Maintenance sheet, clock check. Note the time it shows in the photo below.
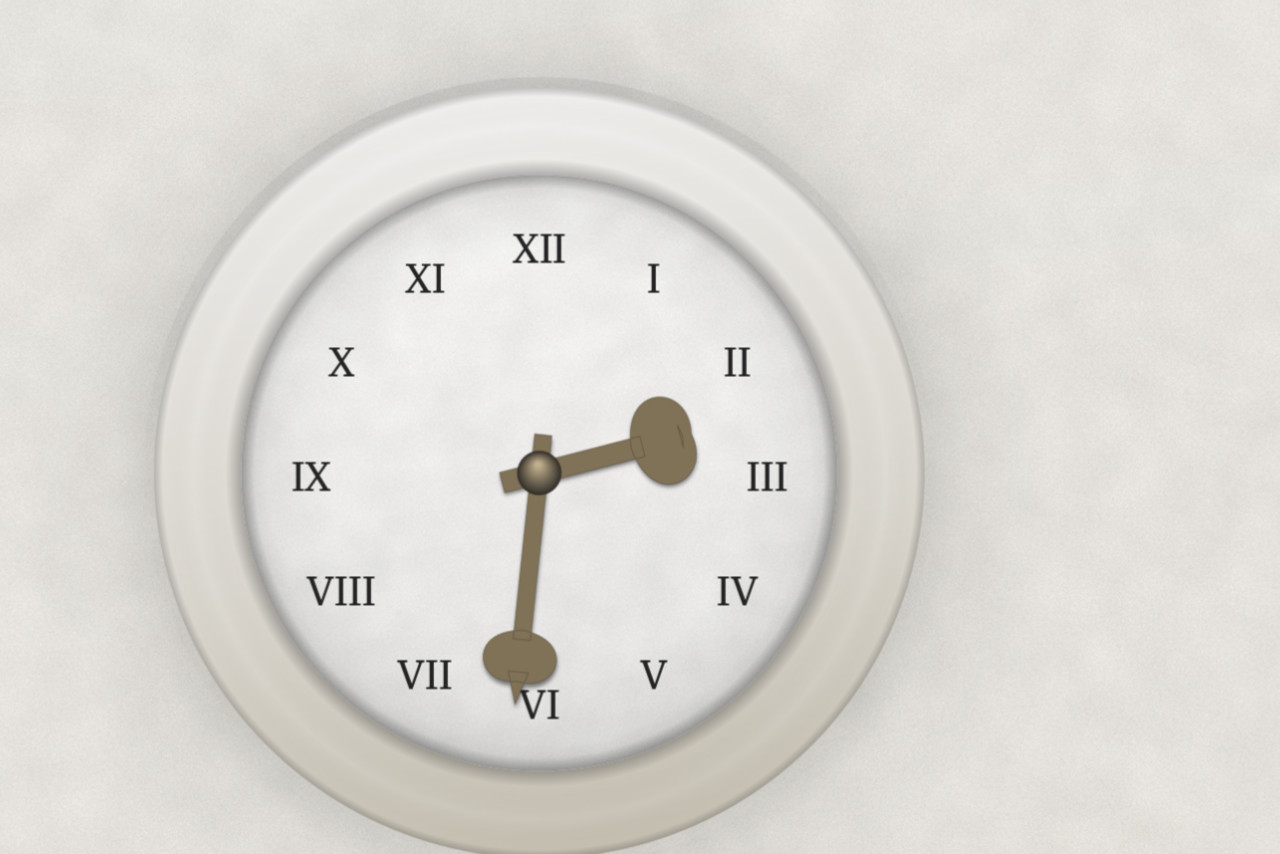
2:31
